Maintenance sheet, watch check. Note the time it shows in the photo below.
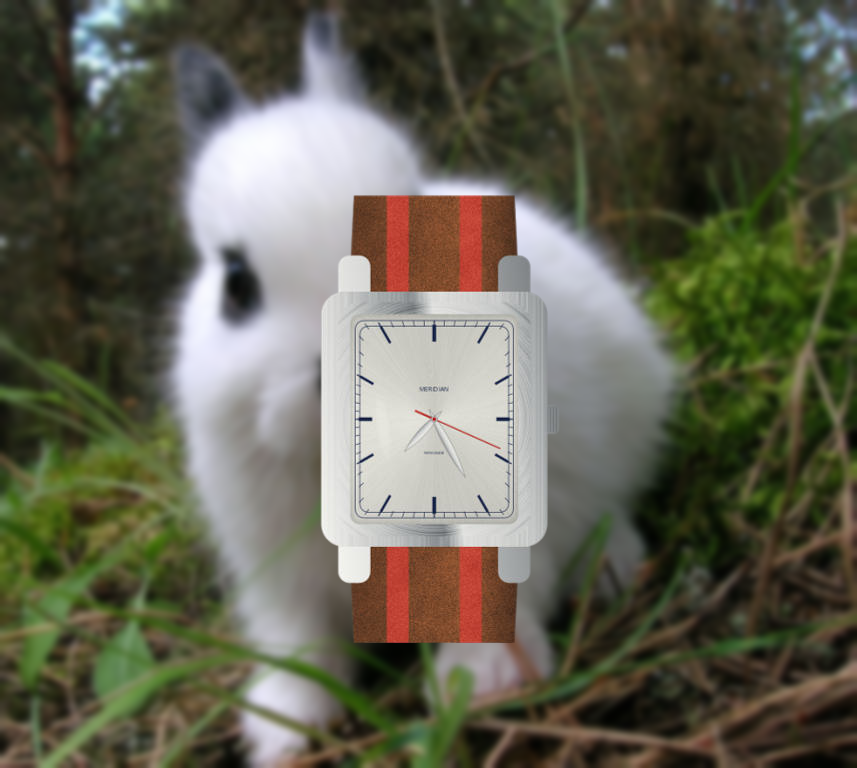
7:25:19
